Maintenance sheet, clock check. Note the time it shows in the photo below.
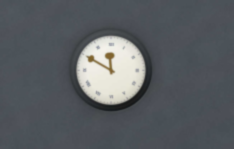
11:50
